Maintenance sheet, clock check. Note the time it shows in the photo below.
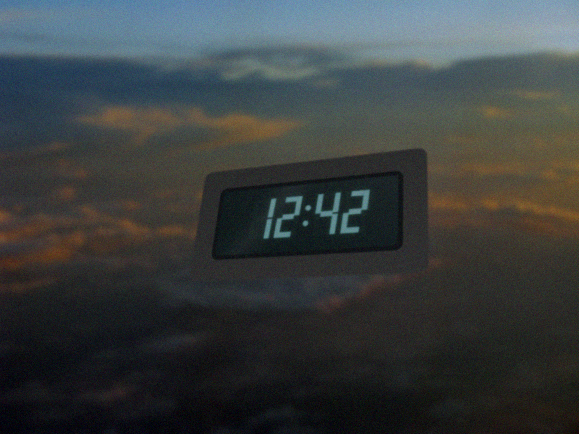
12:42
